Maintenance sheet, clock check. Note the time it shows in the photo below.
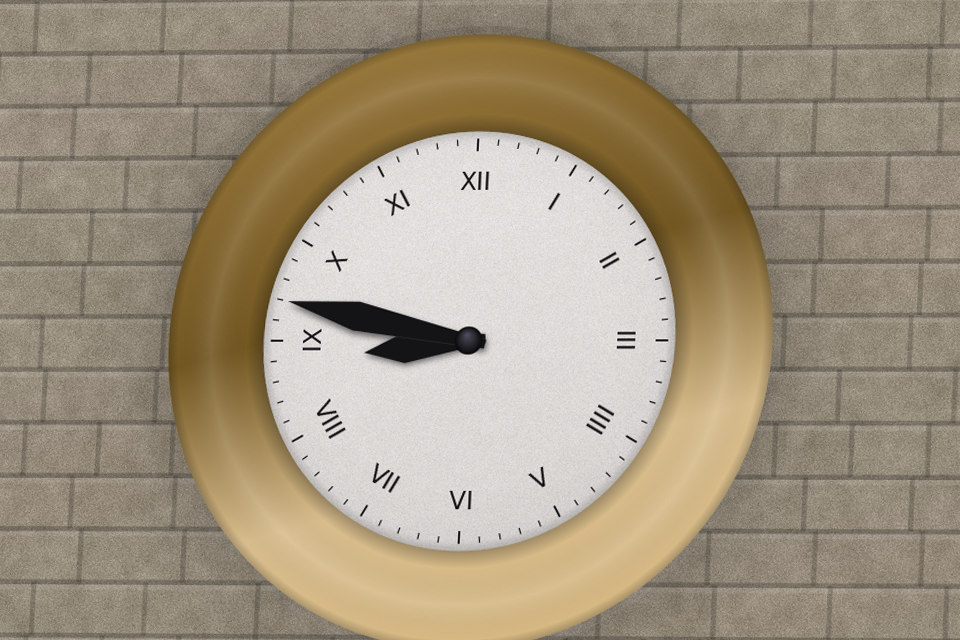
8:47
